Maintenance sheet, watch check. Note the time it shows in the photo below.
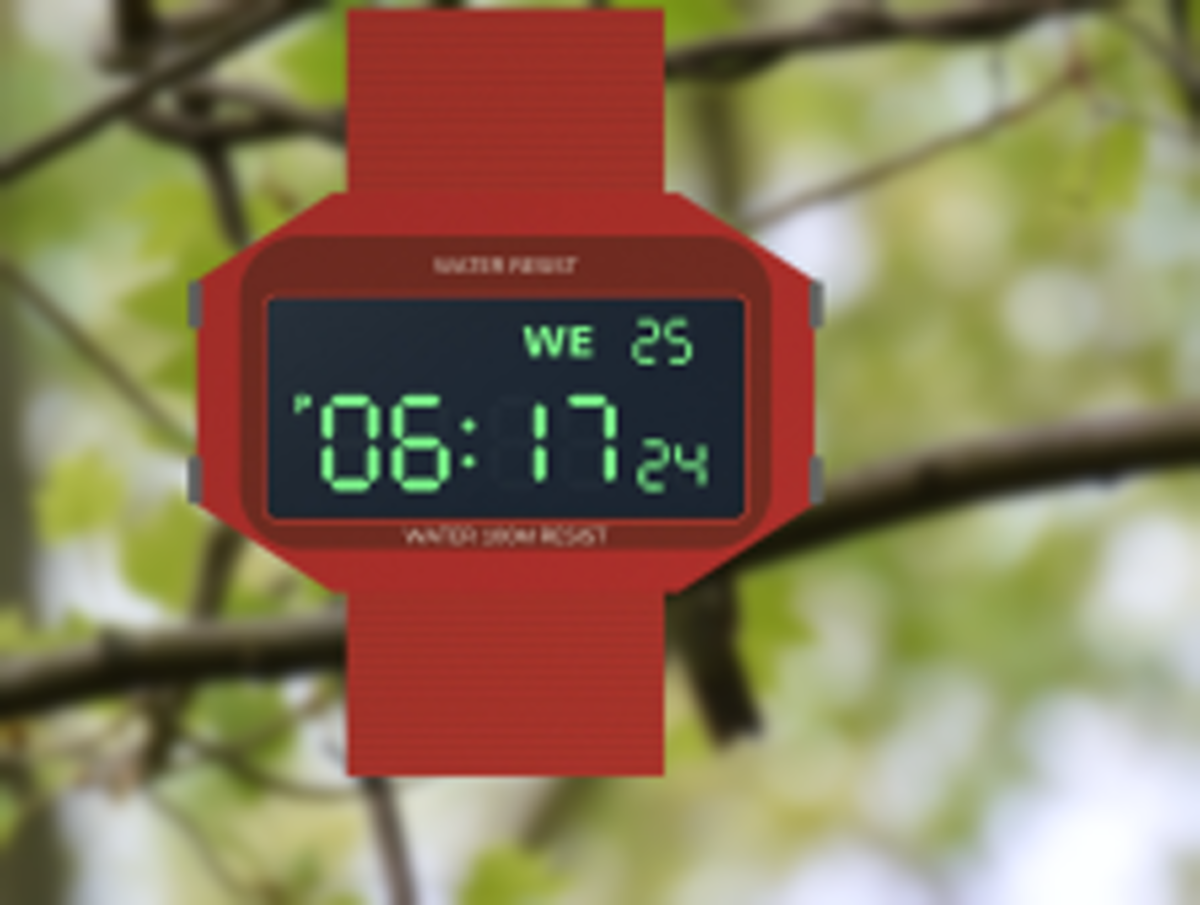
6:17:24
